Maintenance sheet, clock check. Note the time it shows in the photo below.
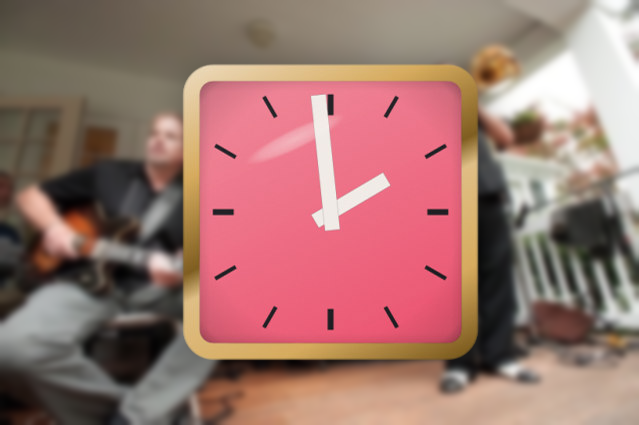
1:59
